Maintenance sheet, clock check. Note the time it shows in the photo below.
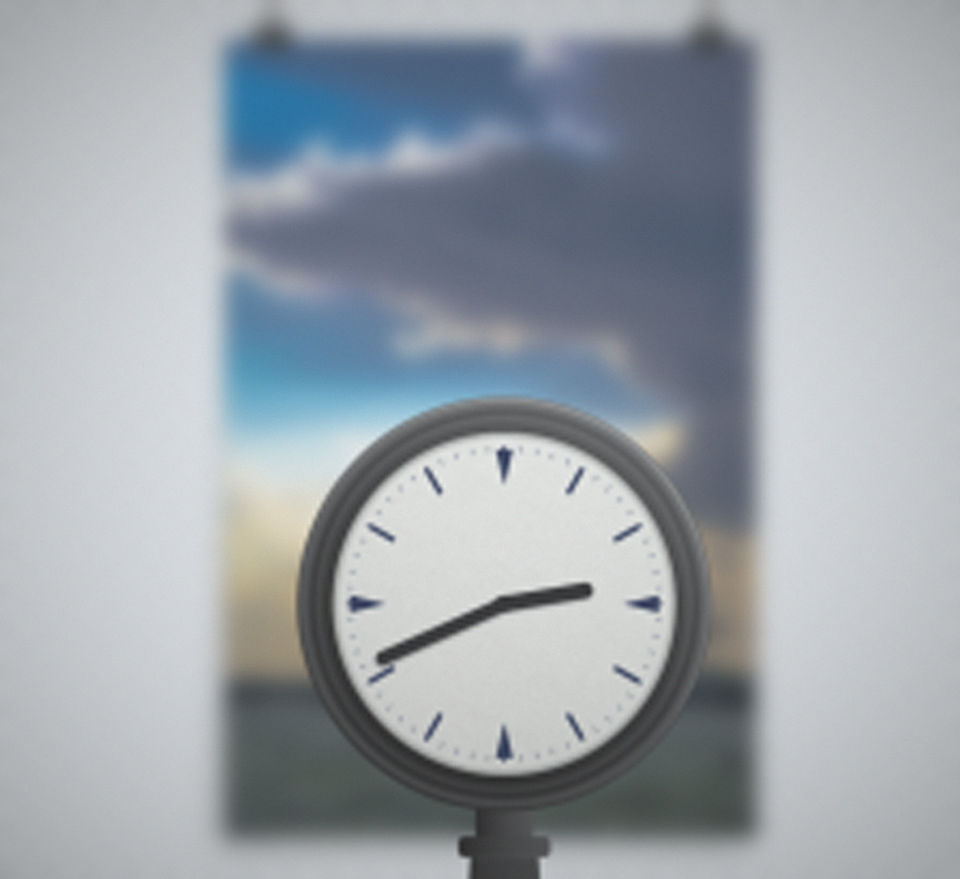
2:41
